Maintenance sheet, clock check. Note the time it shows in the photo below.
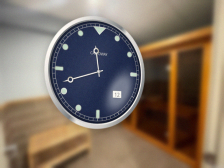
11:42
